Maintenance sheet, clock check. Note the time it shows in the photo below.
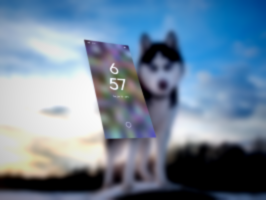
6:57
